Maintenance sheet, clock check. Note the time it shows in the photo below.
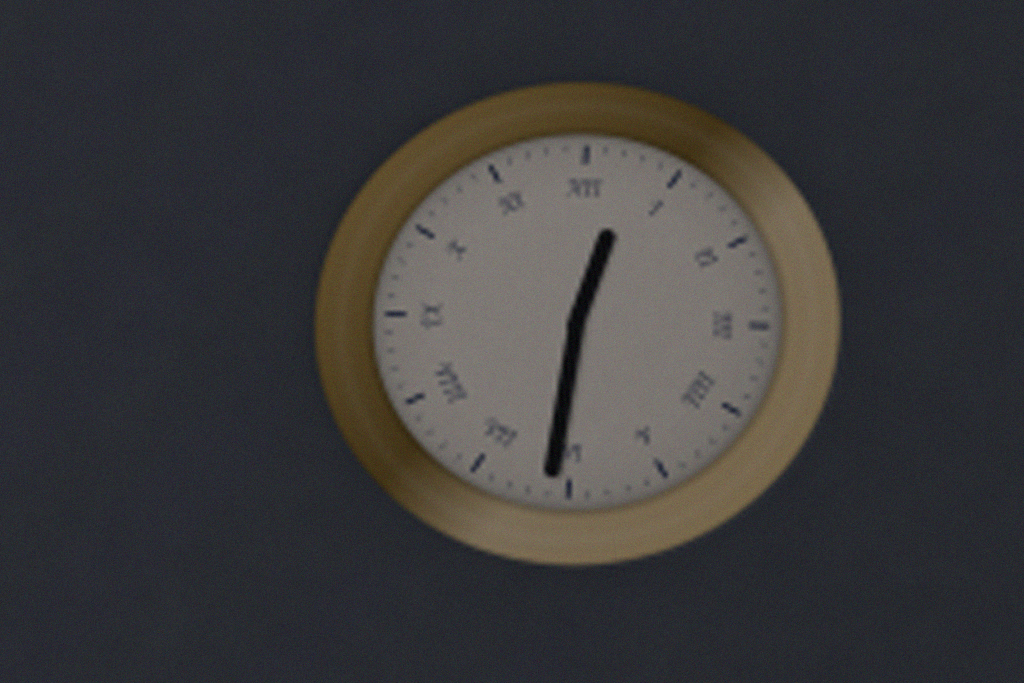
12:31
